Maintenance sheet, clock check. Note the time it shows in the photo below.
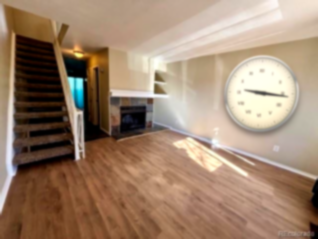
9:16
